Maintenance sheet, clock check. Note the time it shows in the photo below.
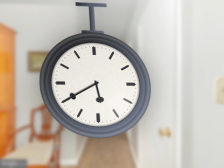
5:40
